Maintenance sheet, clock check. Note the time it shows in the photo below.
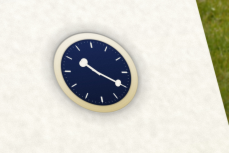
10:20
